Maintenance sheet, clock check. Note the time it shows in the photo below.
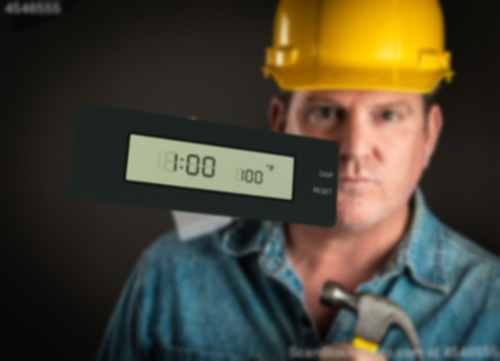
1:00
